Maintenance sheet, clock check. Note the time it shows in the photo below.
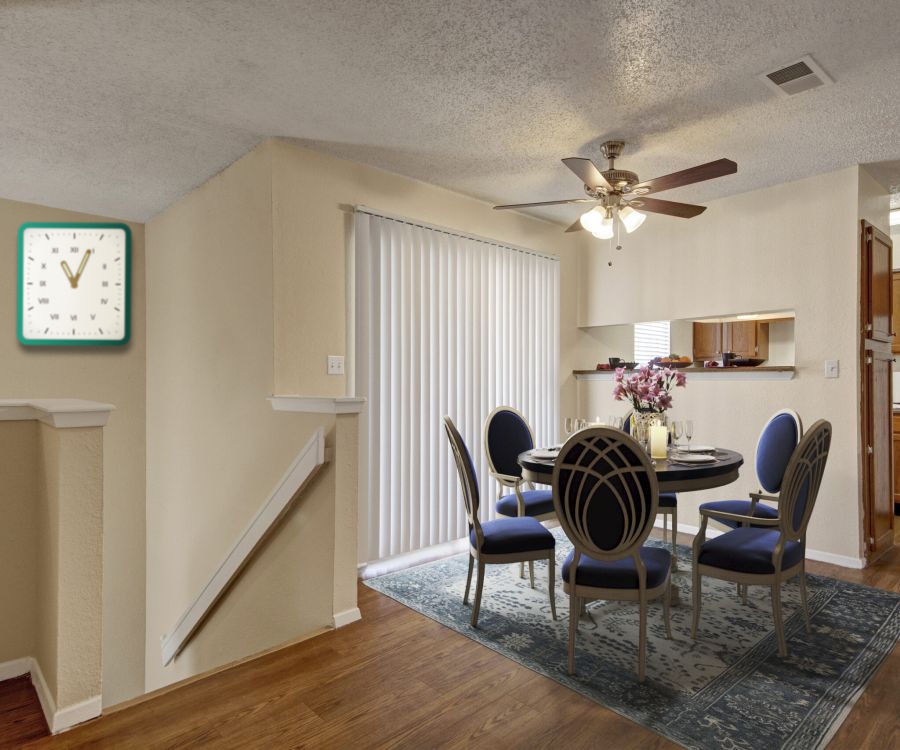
11:04
